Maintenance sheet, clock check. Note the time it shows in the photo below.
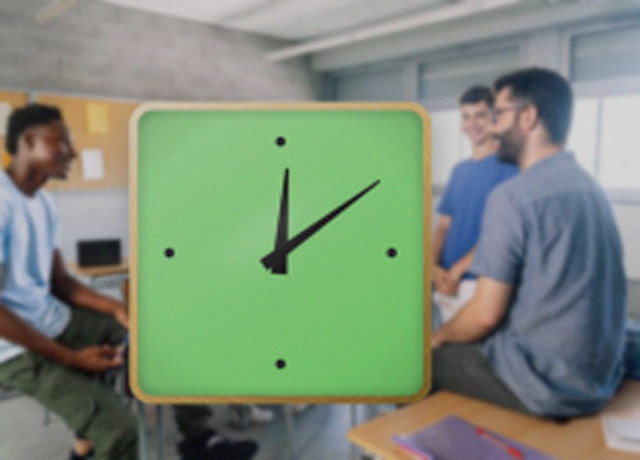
12:09
